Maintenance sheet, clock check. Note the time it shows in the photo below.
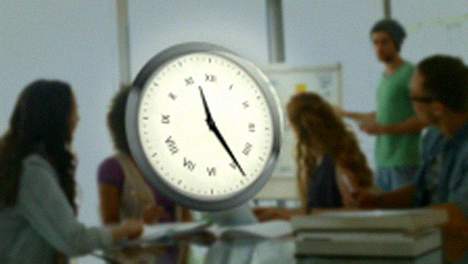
11:24
